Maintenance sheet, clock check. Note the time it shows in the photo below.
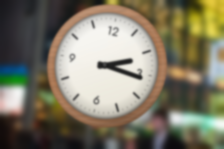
2:16
